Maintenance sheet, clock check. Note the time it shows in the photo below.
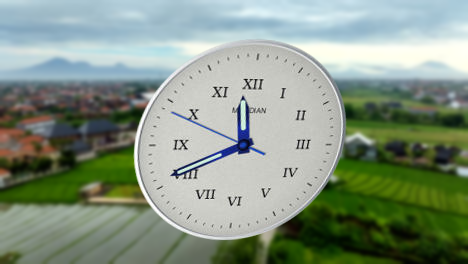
11:40:49
